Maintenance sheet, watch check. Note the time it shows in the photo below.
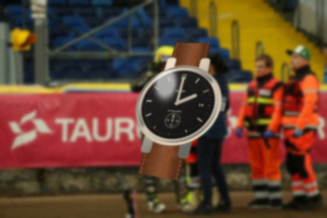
2:00
